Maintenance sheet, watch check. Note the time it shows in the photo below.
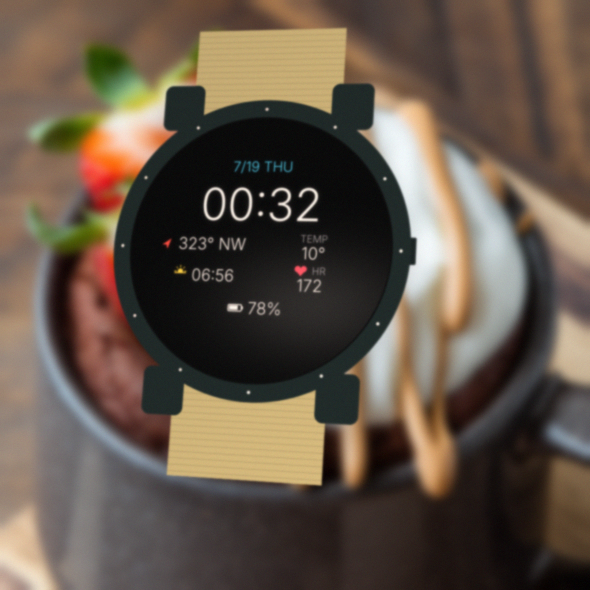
0:32
